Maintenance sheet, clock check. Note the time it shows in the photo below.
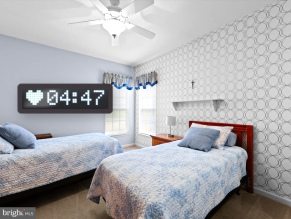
4:47
